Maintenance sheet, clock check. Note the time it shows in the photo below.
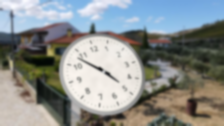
4:53
